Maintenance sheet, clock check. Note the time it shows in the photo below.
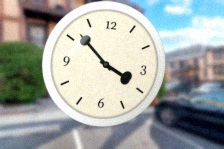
3:52
